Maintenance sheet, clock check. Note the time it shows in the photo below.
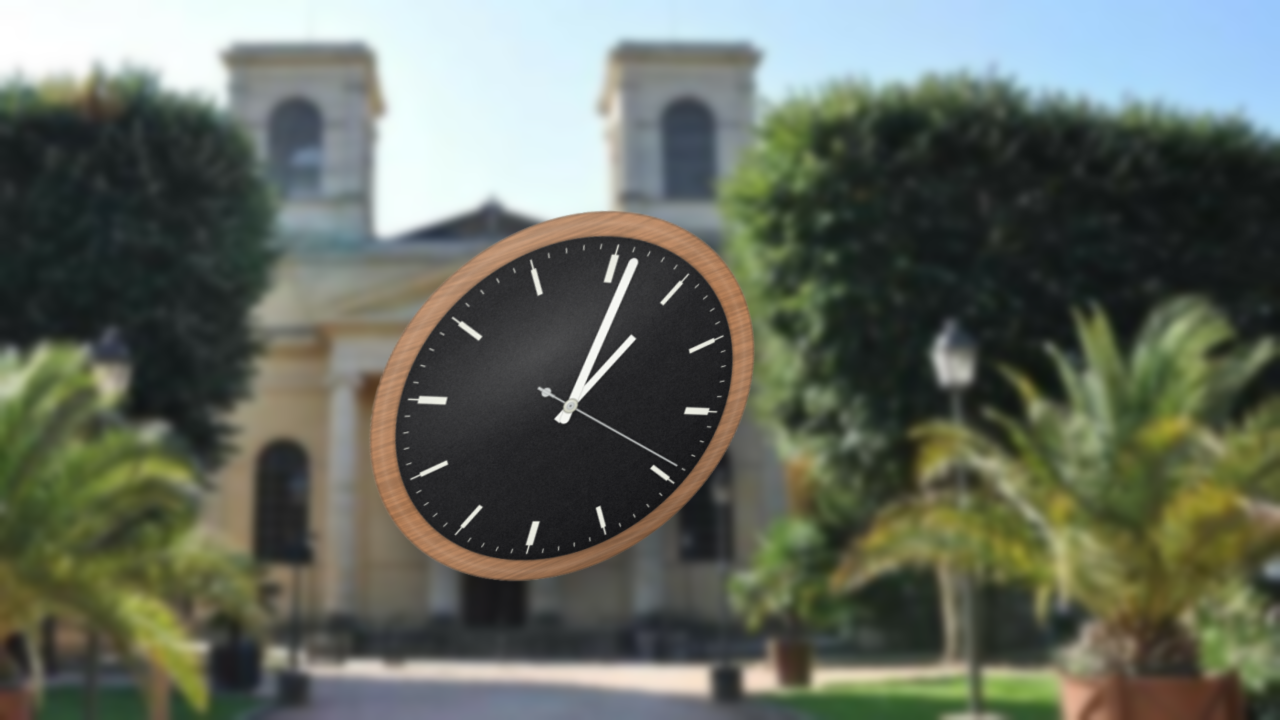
1:01:19
